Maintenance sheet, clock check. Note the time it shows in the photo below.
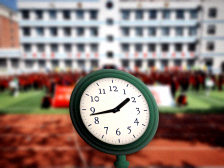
1:43
